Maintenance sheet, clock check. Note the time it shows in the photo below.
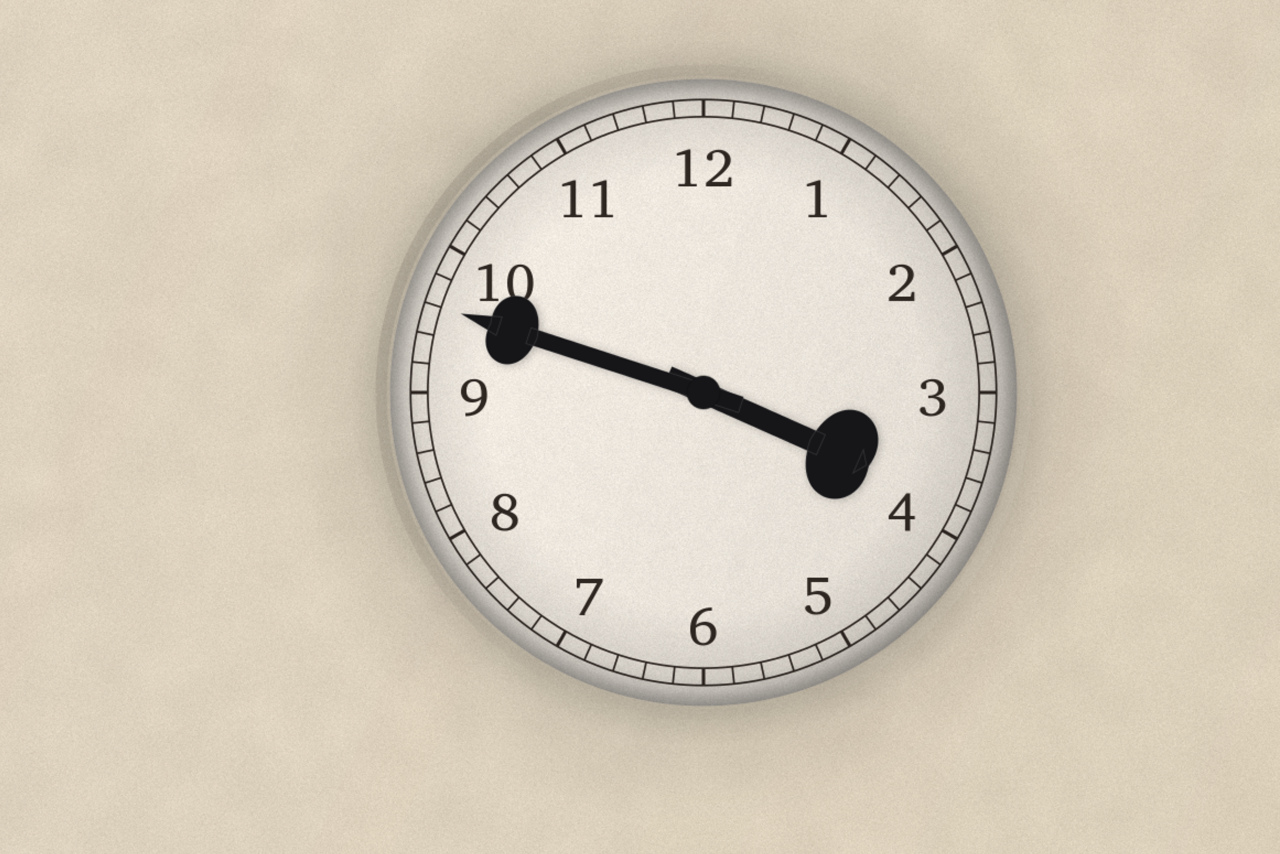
3:48
